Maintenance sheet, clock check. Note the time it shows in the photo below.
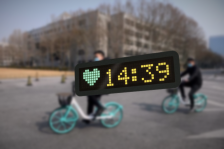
14:39
